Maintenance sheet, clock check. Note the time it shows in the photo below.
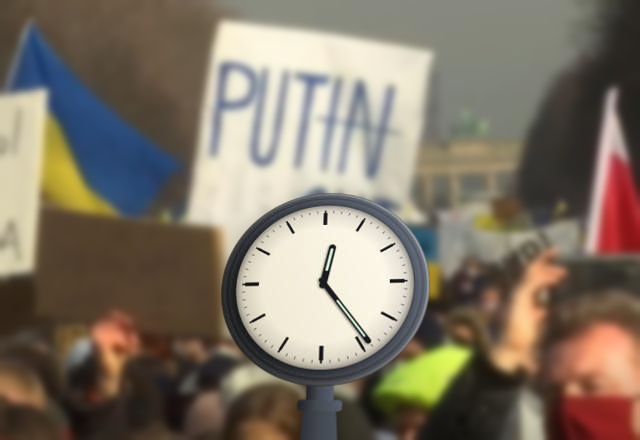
12:24
